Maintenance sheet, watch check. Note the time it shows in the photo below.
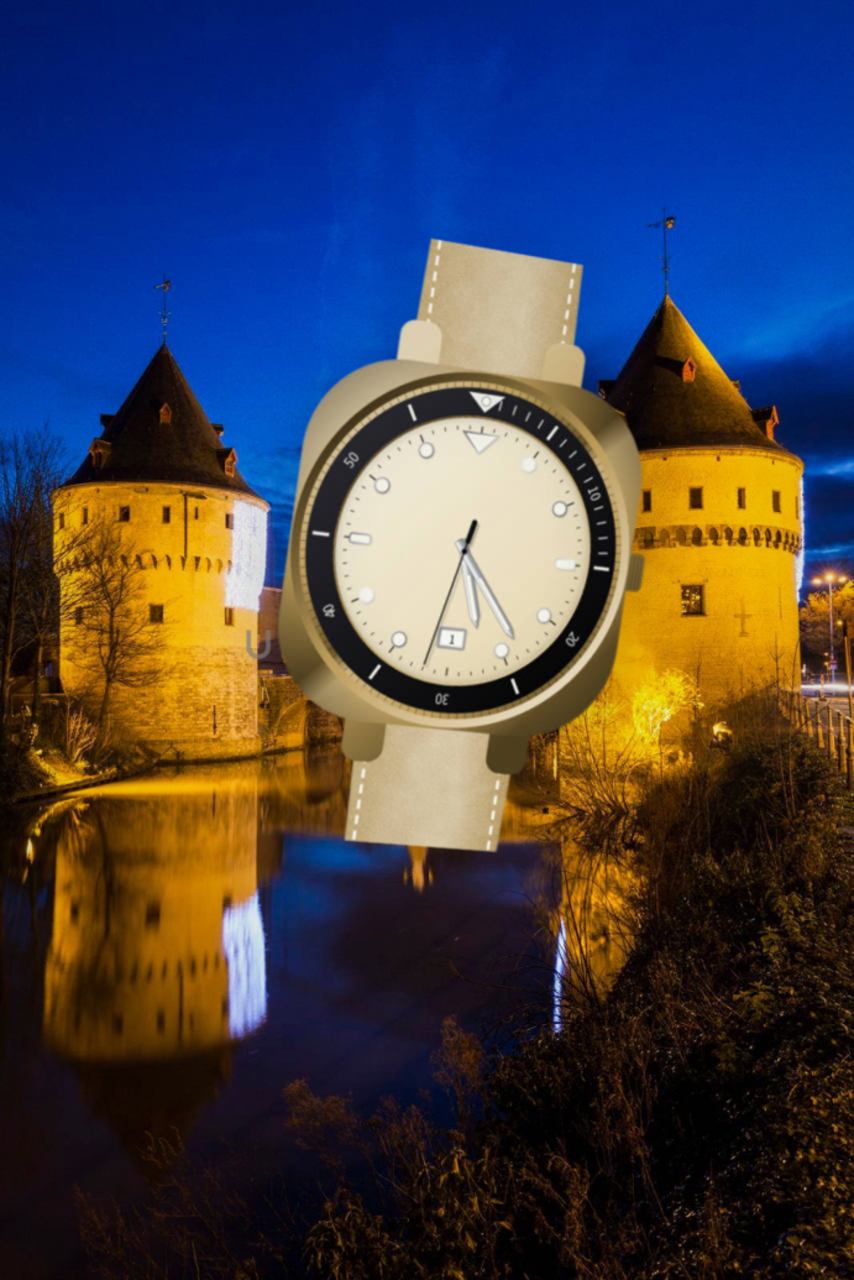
5:23:32
